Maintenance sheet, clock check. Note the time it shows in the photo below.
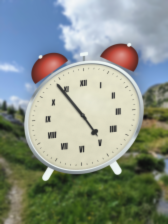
4:54
